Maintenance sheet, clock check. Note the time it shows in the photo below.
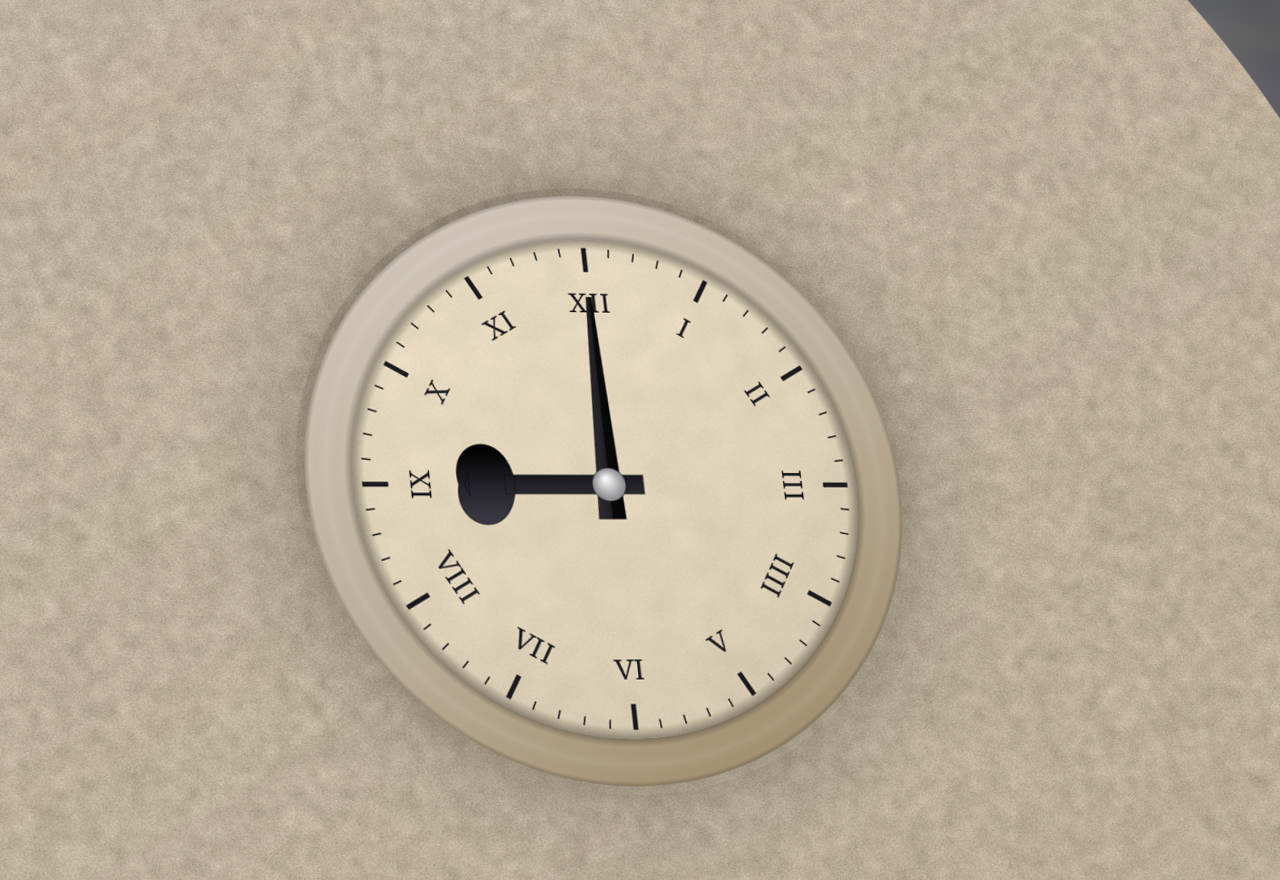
9:00
